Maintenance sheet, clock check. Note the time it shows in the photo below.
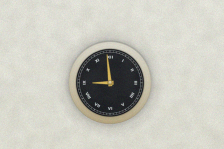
8:59
